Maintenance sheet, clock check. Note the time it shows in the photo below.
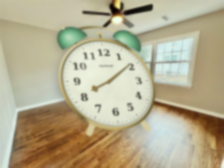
8:09
